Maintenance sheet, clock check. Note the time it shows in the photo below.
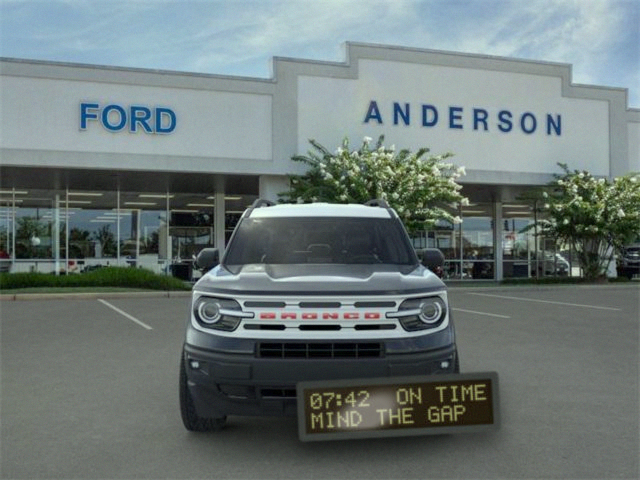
7:42
